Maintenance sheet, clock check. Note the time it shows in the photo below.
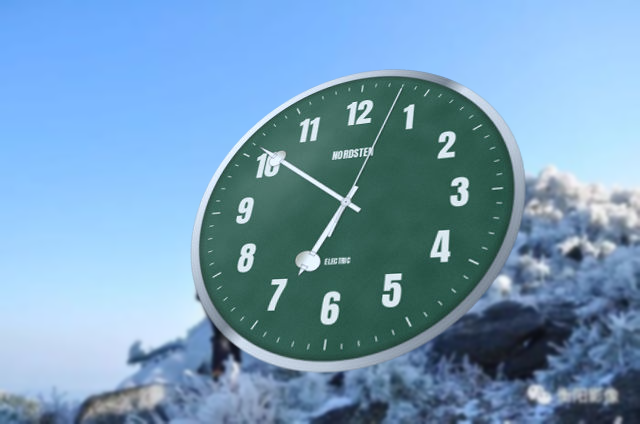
6:51:03
